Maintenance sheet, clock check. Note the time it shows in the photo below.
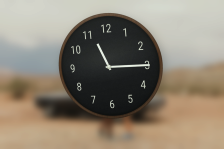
11:15
